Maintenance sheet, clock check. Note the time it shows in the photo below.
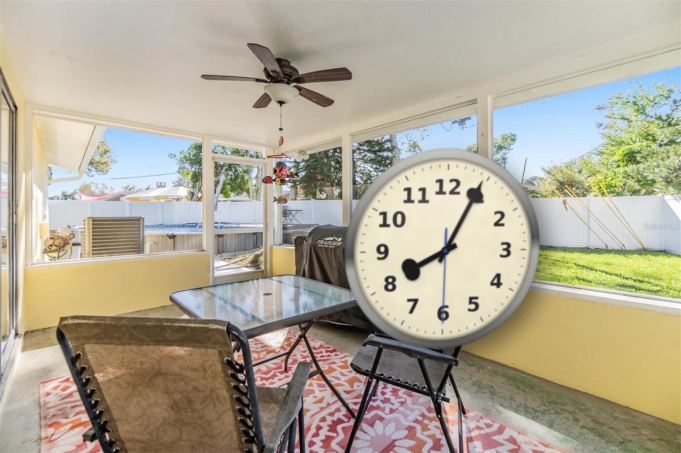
8:04:30
